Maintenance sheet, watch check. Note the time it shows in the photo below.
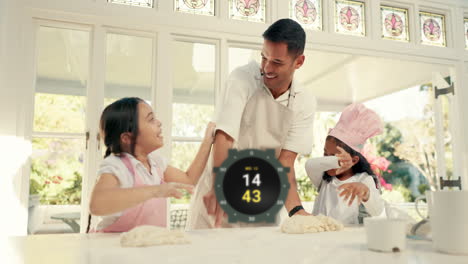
14:43
